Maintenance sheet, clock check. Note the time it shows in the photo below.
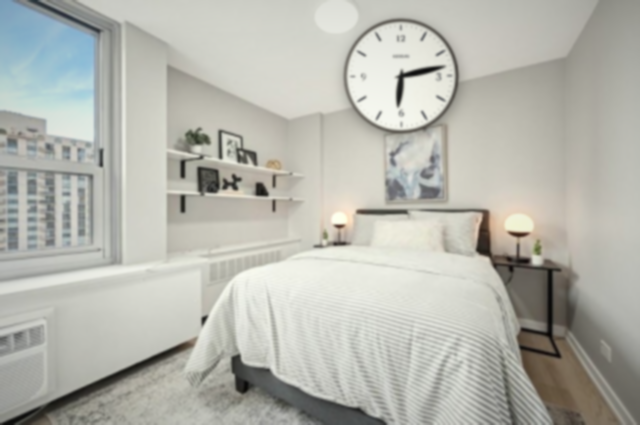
6:13
